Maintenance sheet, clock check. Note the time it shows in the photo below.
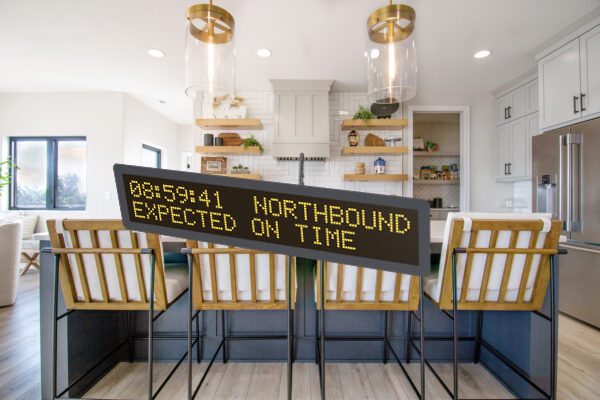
8:59:41
